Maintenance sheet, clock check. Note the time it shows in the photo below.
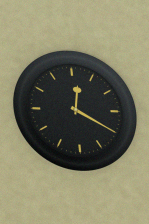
12:20
